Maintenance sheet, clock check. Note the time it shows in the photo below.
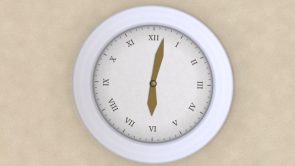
6:02
